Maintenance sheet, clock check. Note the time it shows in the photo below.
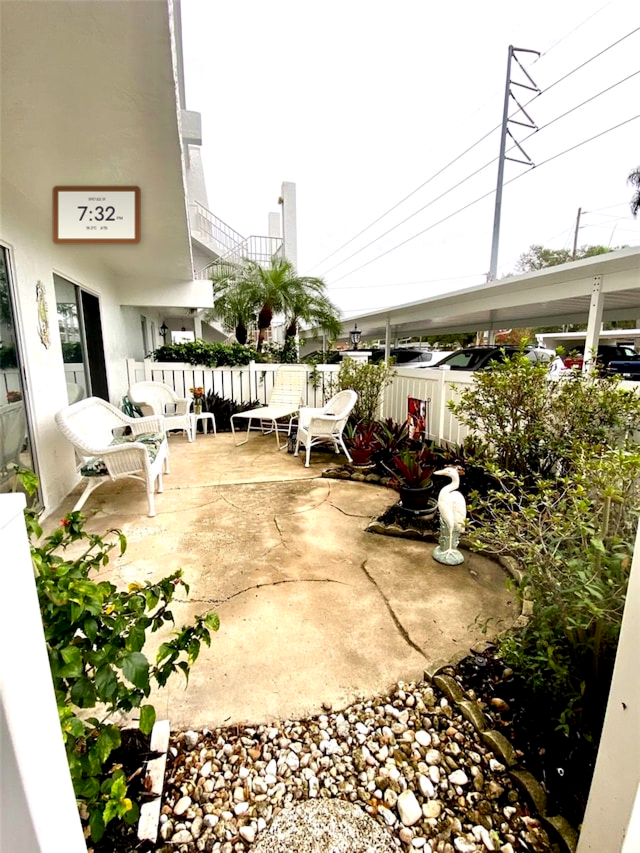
7:32
